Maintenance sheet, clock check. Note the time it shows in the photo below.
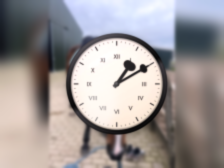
1:10
